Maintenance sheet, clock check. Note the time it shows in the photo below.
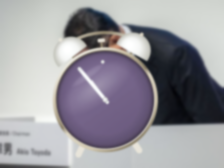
10:54
